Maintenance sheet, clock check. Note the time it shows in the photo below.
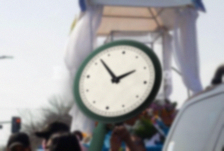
1:52
